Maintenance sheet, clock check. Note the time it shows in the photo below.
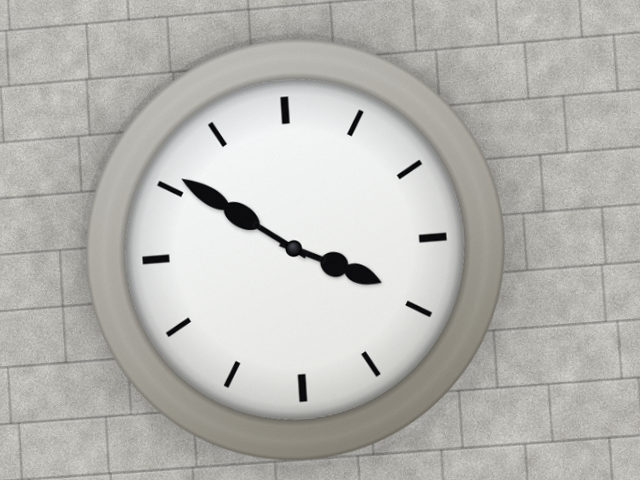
3:51
